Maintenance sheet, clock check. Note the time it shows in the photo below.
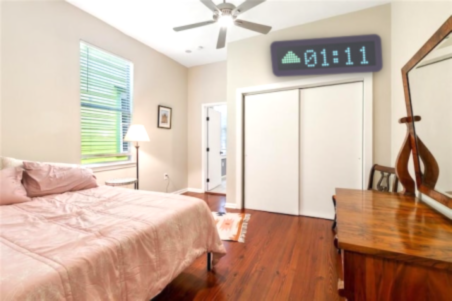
1:11
